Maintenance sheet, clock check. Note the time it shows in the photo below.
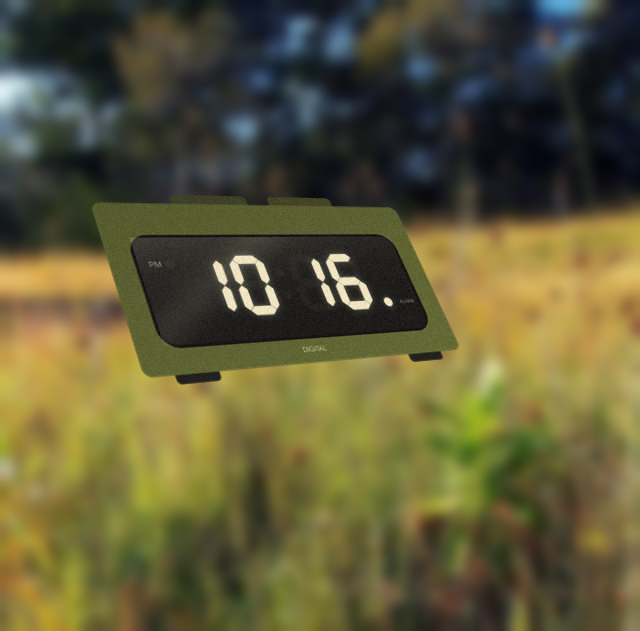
10:16
